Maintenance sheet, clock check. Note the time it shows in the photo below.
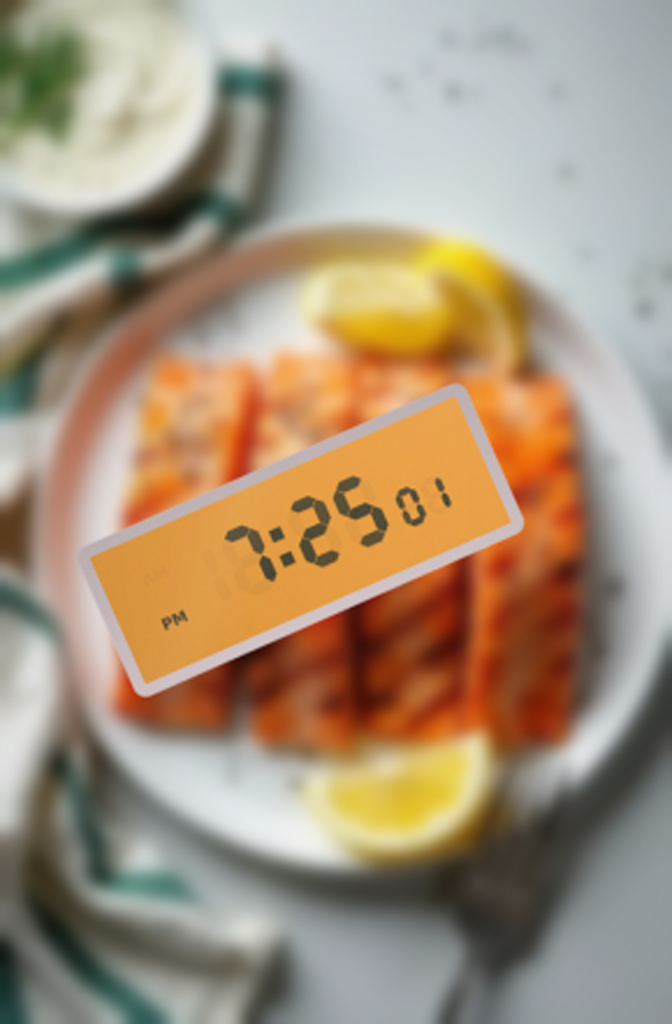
7:25:01
